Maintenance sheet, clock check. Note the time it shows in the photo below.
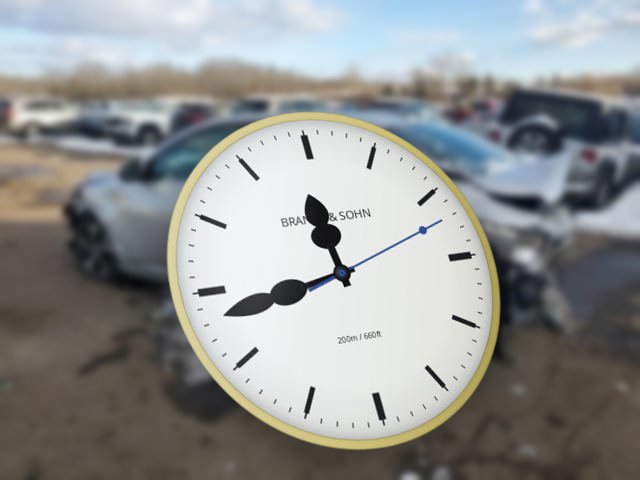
11:43:12
